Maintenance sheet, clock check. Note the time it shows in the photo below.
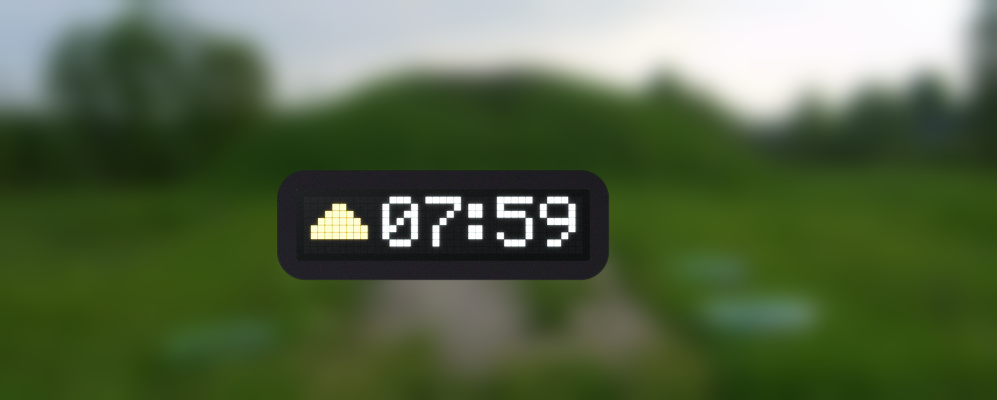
7:59
